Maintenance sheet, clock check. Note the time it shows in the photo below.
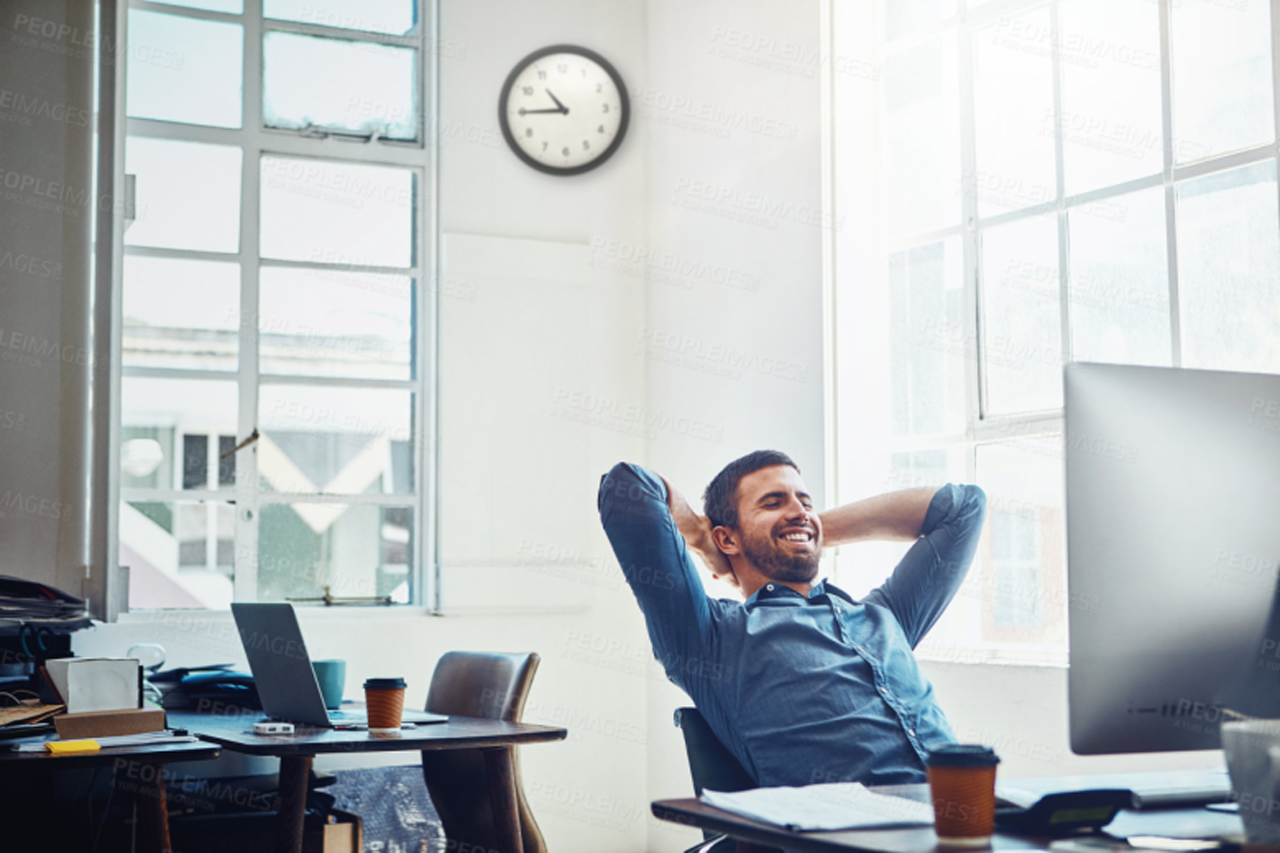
10:45
